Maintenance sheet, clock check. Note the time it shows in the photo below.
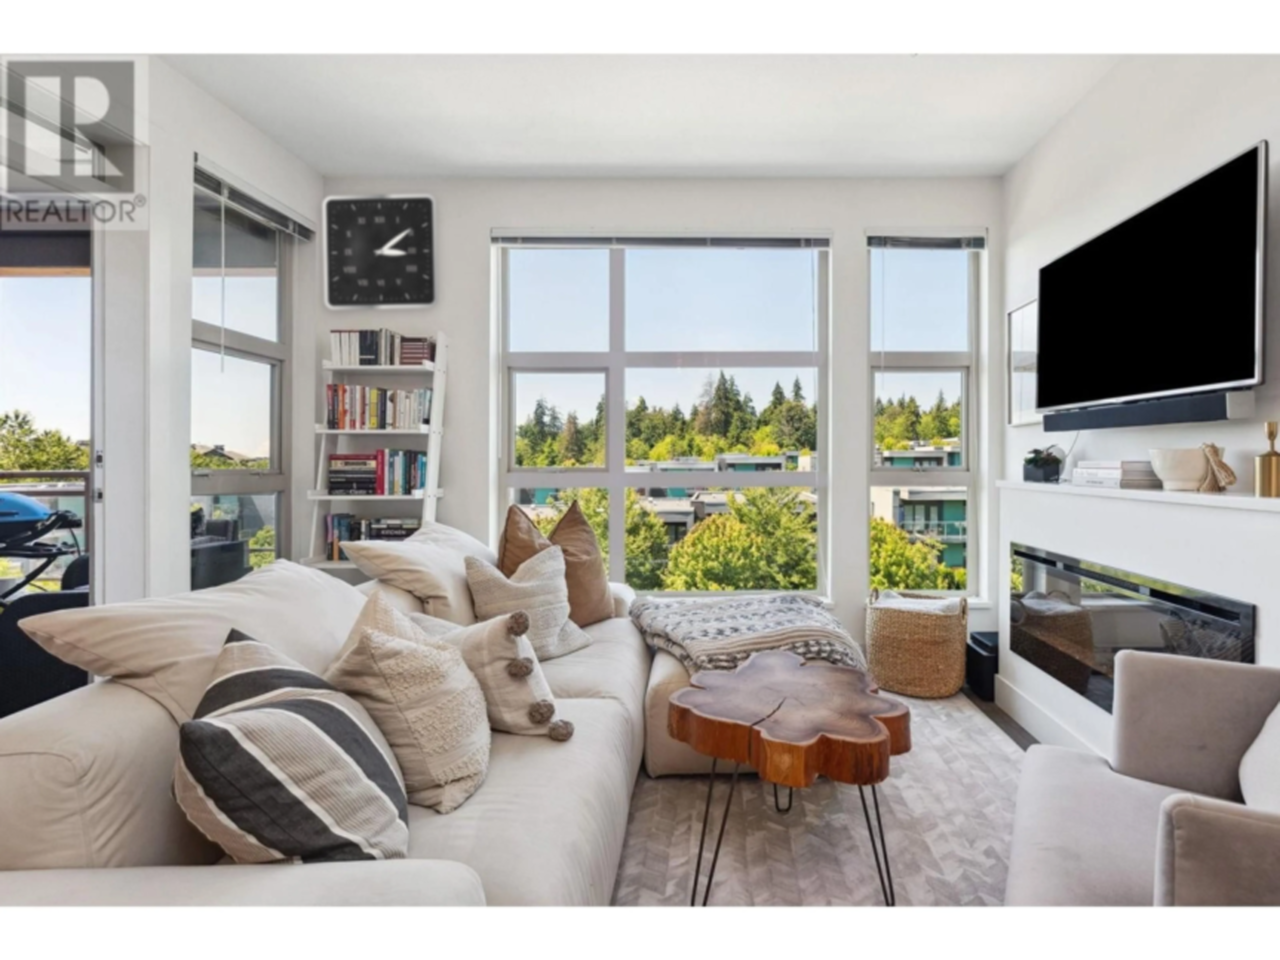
3:09
